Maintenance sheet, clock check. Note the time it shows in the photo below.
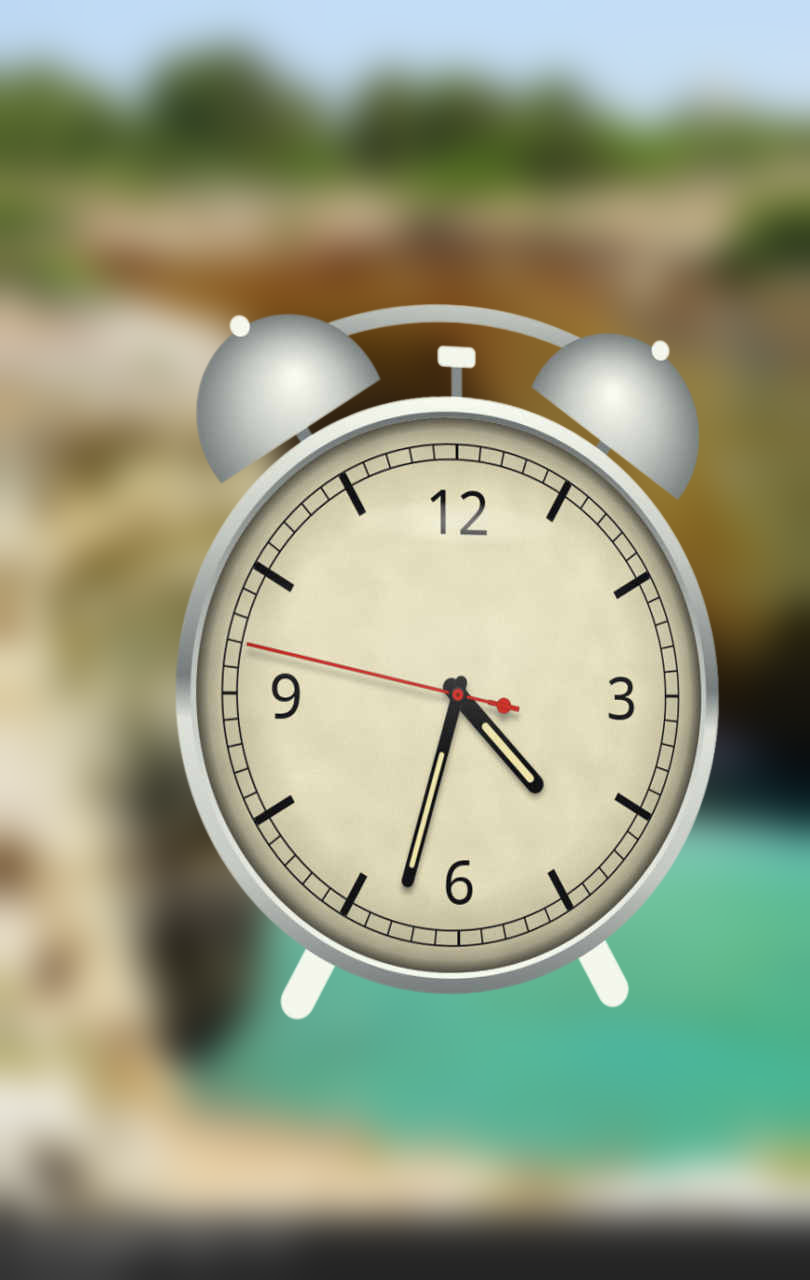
4:32:47
